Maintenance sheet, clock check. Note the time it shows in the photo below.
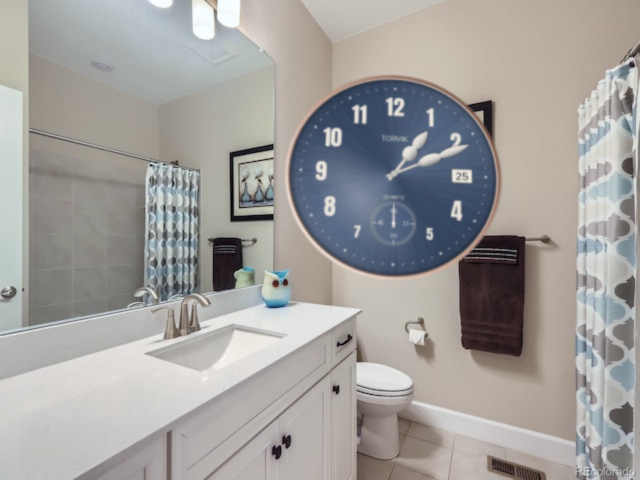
1:11
